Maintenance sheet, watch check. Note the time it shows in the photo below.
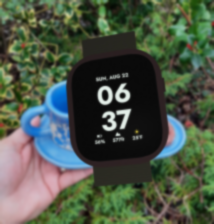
6:37
